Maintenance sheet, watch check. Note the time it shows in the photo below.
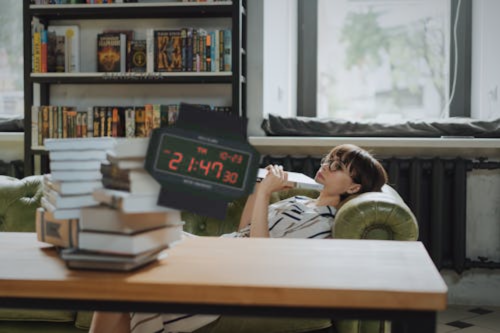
21:47
